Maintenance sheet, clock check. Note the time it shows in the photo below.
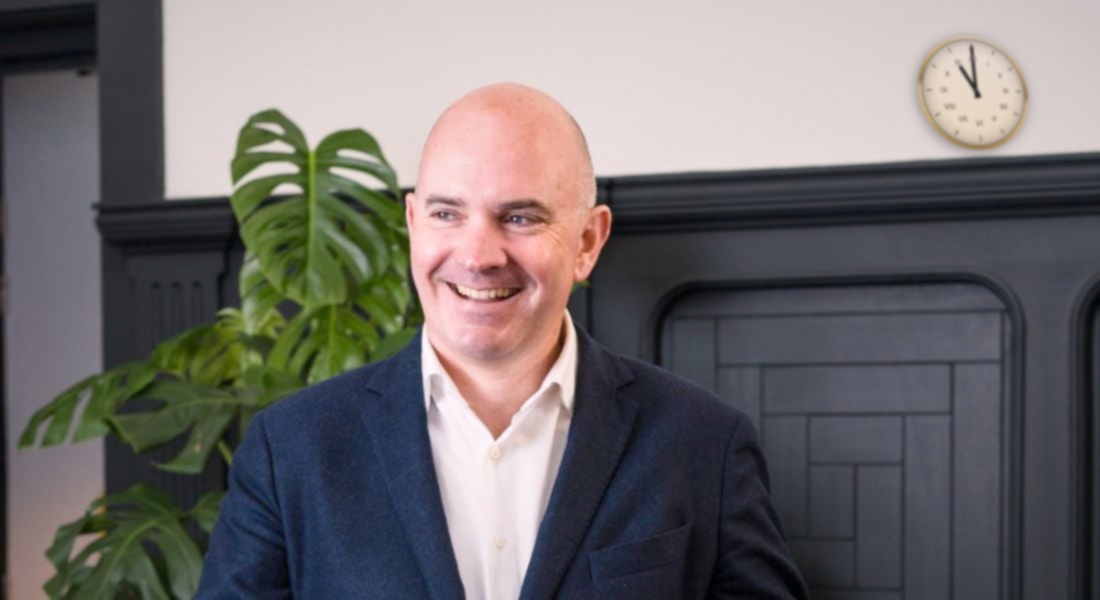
11:00
